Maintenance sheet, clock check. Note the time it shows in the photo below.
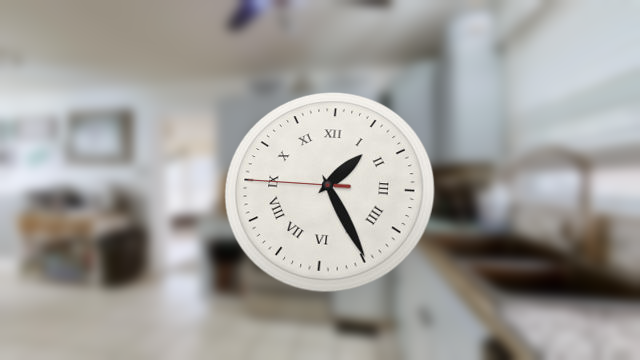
1:24:45
